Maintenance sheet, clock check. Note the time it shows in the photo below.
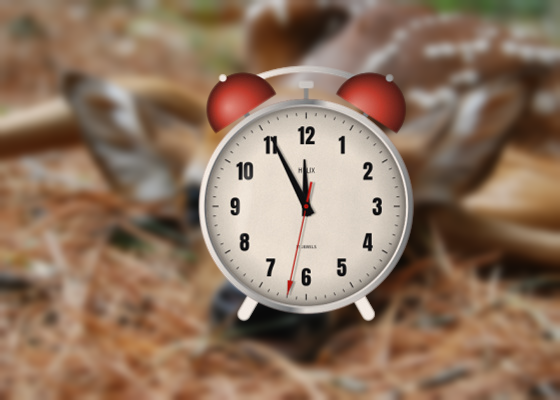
11:55:32
